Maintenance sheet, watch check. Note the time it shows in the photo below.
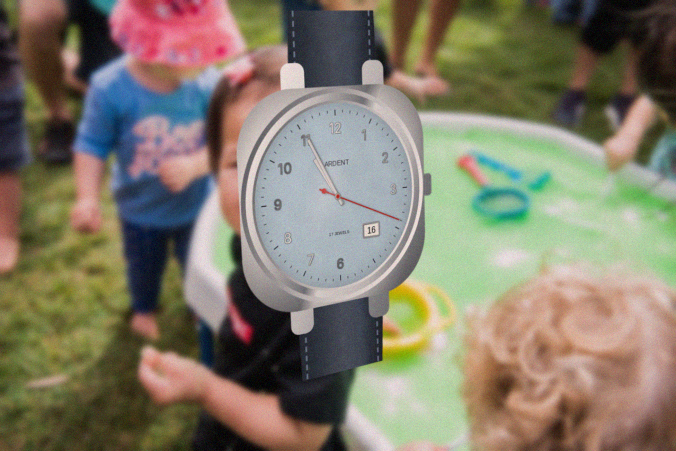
10:55:19
